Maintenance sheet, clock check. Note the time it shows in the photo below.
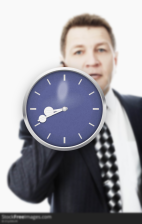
8:41
